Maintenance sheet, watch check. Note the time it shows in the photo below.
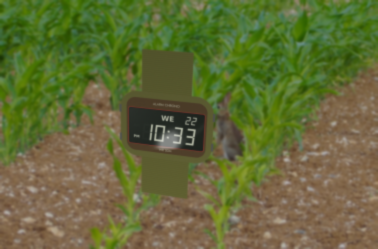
10:33
